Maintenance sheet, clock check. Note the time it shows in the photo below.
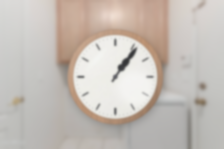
1:06
